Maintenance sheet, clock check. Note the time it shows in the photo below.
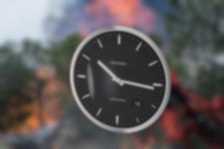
10:16
